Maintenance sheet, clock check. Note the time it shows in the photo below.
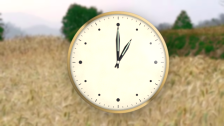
1:00
